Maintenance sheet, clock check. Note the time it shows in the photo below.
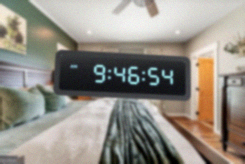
9:46:54
